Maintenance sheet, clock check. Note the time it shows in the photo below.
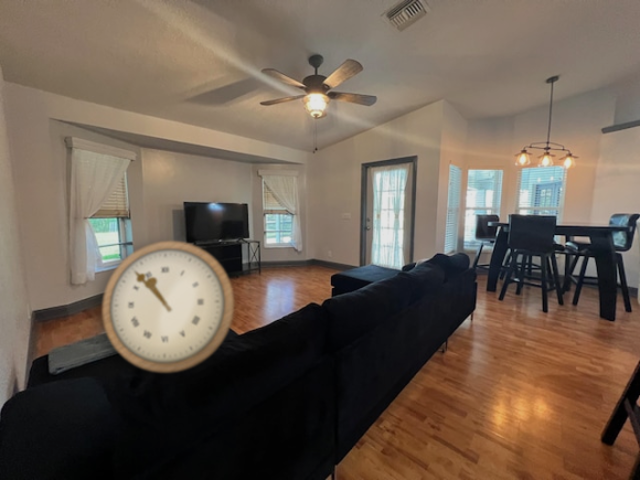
10:53
